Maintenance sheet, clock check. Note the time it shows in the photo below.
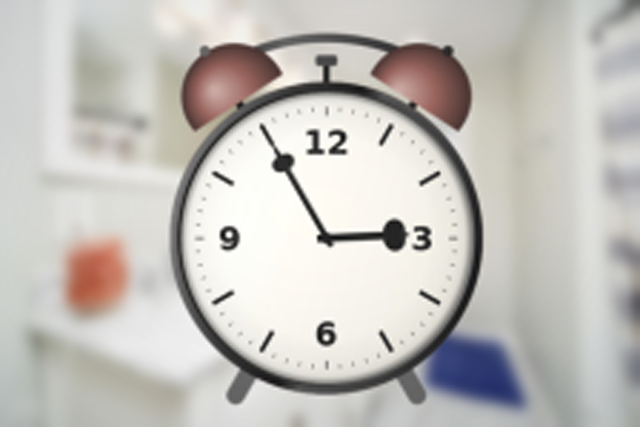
2:55
